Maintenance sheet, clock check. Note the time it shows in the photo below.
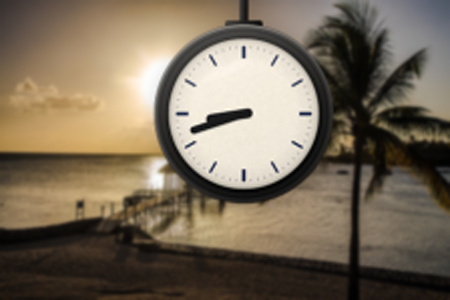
8:42
